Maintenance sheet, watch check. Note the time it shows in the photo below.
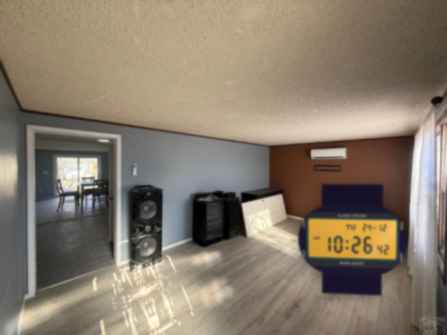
10:26
